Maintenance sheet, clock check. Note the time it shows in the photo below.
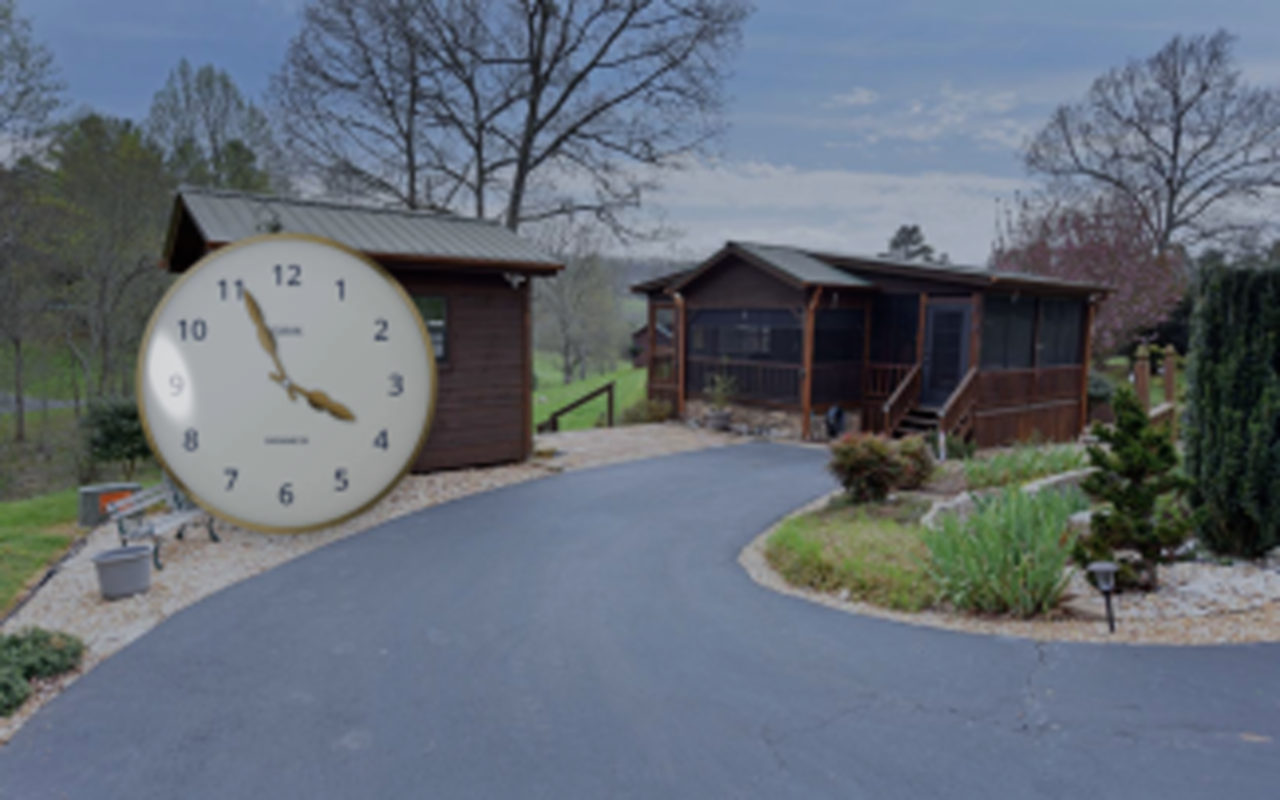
3:56
